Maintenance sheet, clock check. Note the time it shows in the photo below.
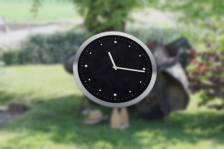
11:16
